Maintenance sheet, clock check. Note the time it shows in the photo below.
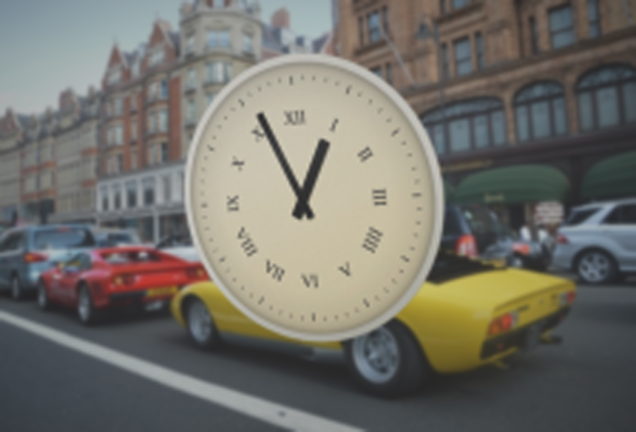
12:56
